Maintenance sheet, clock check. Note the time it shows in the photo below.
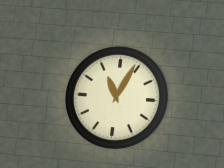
11:04
